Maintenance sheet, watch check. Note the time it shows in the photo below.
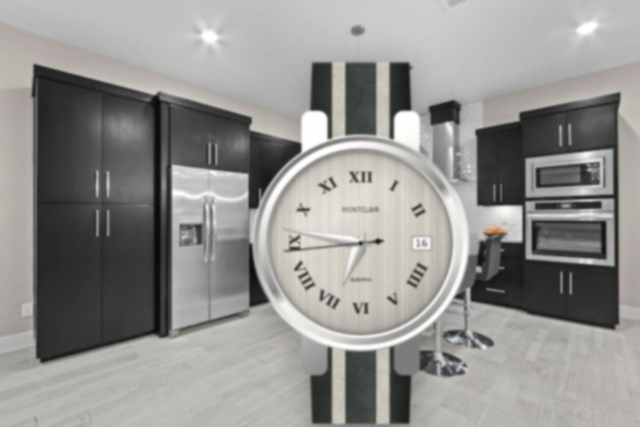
6:46:44
